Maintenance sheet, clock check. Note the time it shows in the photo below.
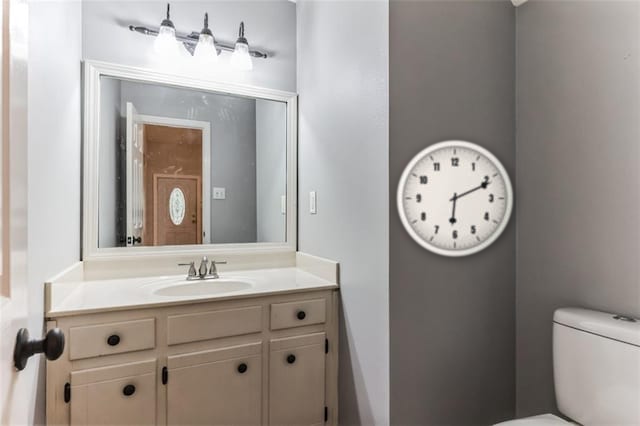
6:11
